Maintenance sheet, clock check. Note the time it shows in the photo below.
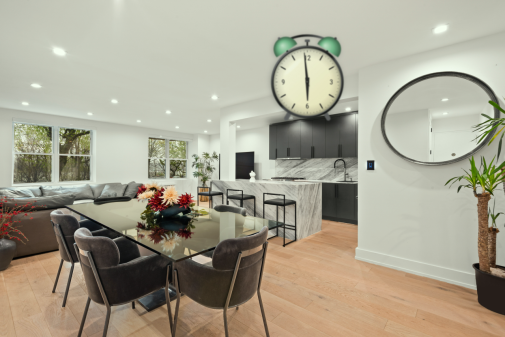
5:59
